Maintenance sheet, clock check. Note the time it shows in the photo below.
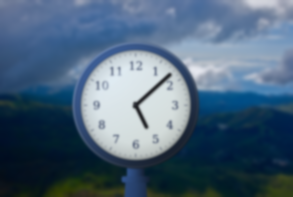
5:08
